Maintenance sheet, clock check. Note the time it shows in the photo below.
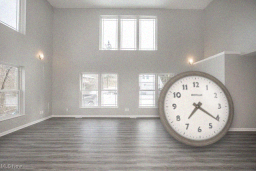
7:21
